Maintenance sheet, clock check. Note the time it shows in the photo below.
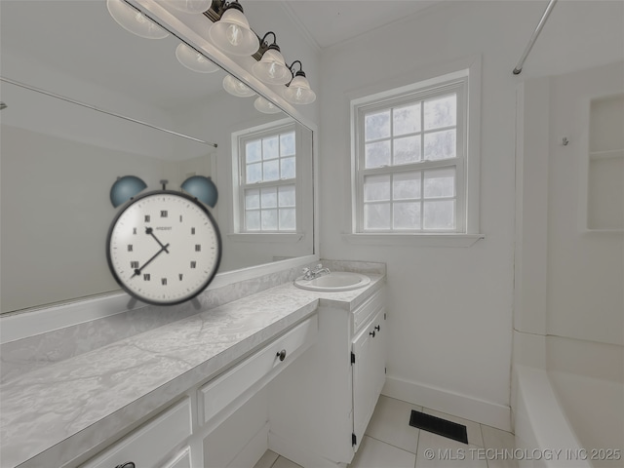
10:38
